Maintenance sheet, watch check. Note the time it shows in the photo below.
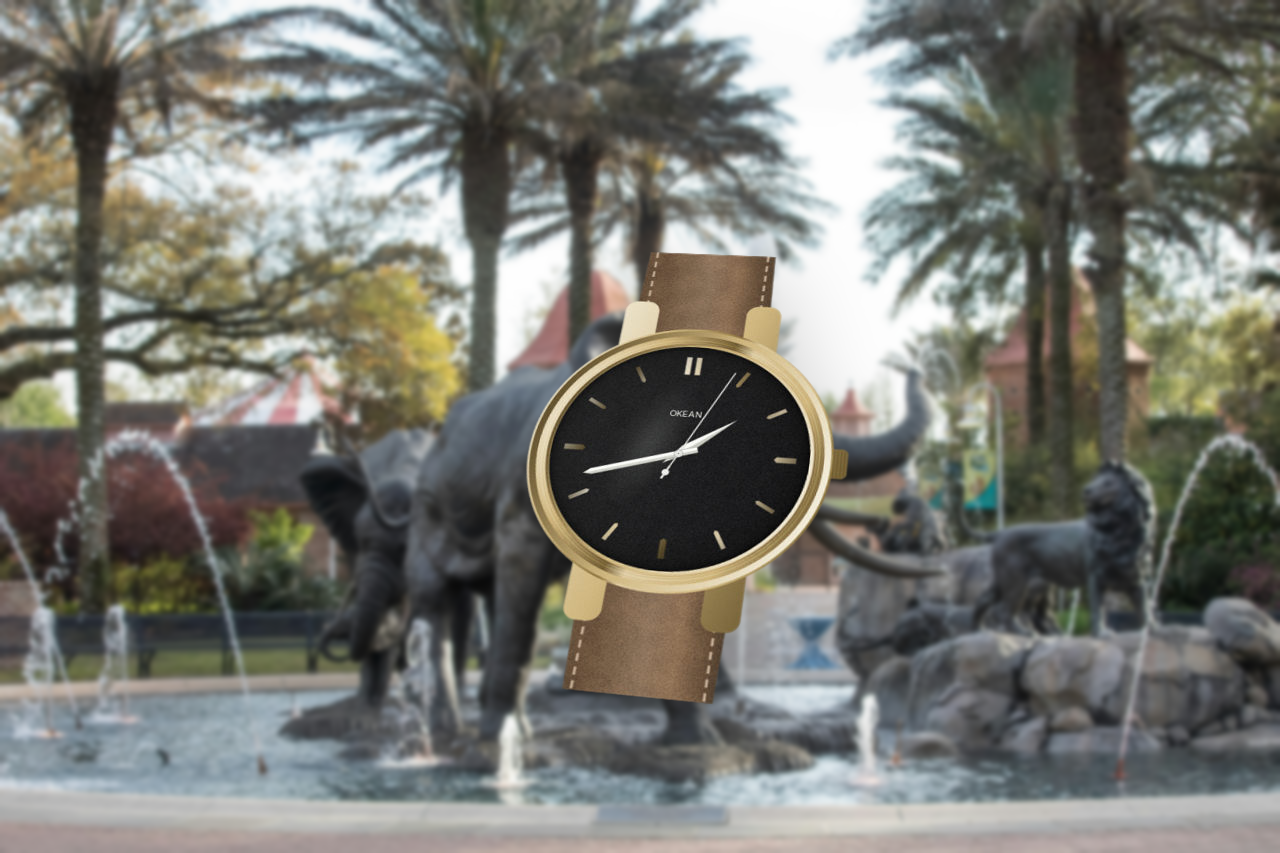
1:42:04
